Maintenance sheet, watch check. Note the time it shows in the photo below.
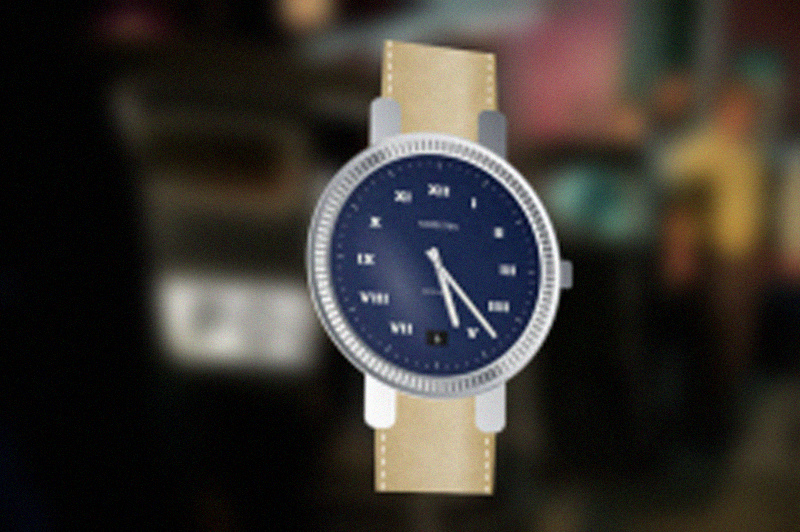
5:23
